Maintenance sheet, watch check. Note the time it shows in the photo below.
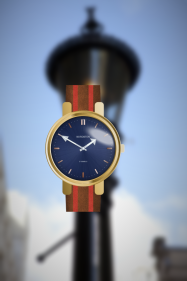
1:50
